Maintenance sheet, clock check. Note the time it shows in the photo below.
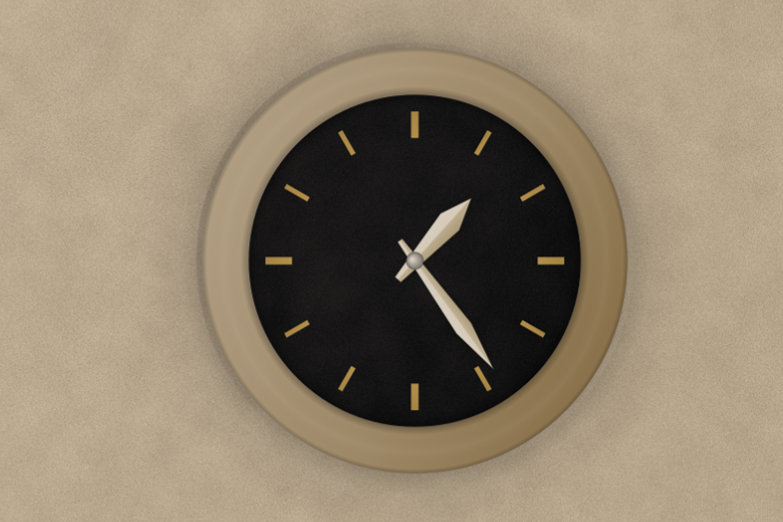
1:24
